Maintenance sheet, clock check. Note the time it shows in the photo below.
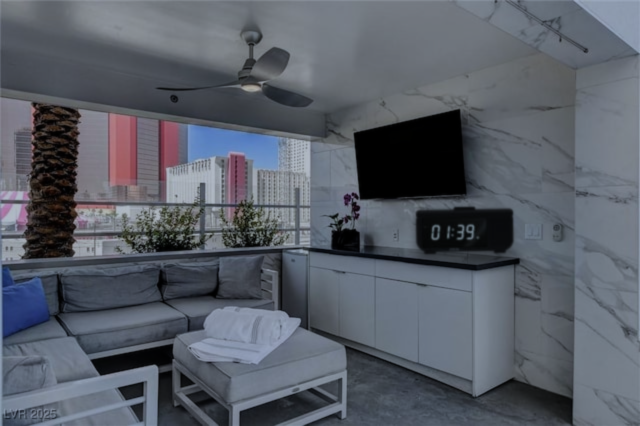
1:39
